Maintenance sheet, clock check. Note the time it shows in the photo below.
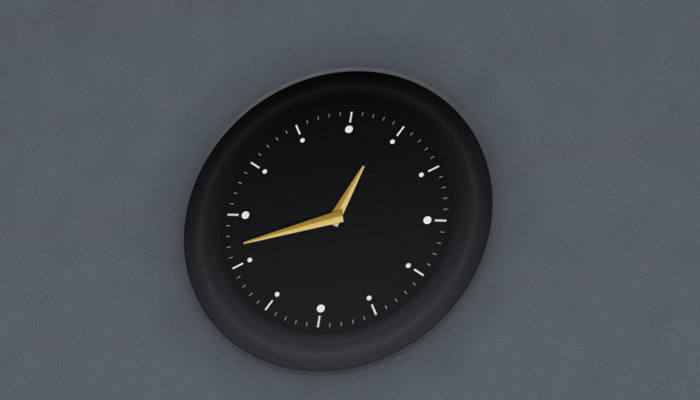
12:42
